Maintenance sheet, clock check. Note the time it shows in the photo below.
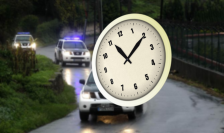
11:10
